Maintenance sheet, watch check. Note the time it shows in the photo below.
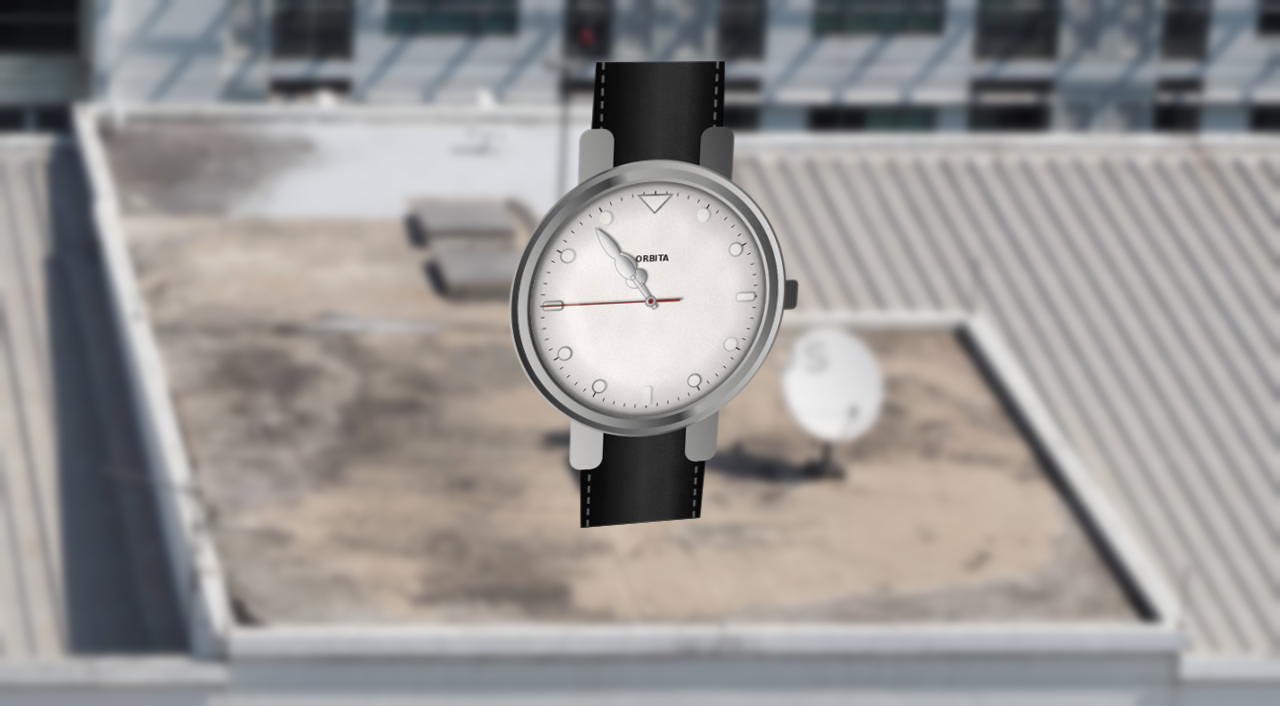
10:53:45
